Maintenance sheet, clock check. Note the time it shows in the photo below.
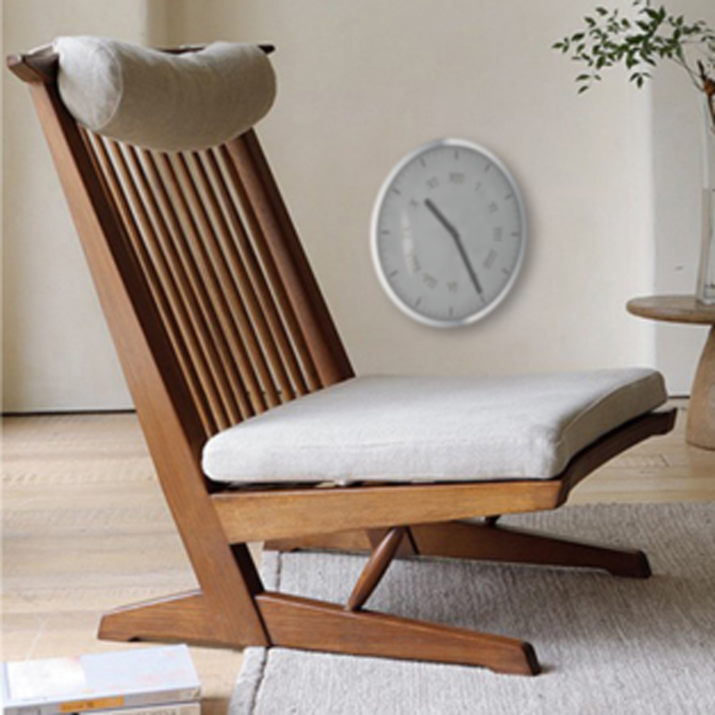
10:25
